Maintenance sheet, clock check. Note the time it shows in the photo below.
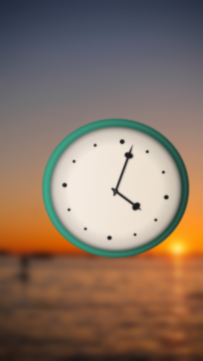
4:02
